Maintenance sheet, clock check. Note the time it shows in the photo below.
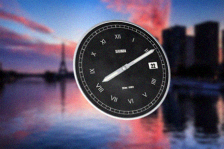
8:11
